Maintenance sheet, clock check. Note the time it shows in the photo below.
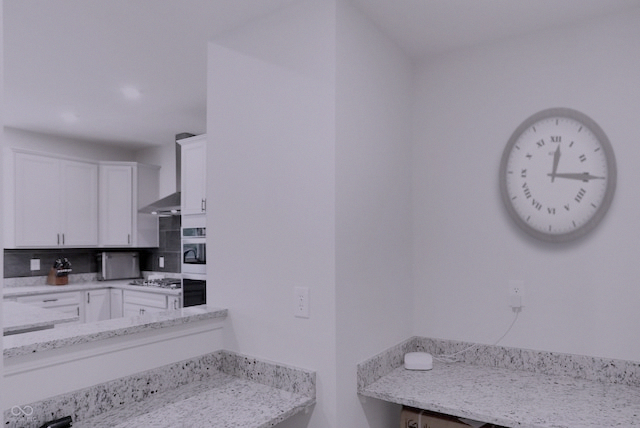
12:15
